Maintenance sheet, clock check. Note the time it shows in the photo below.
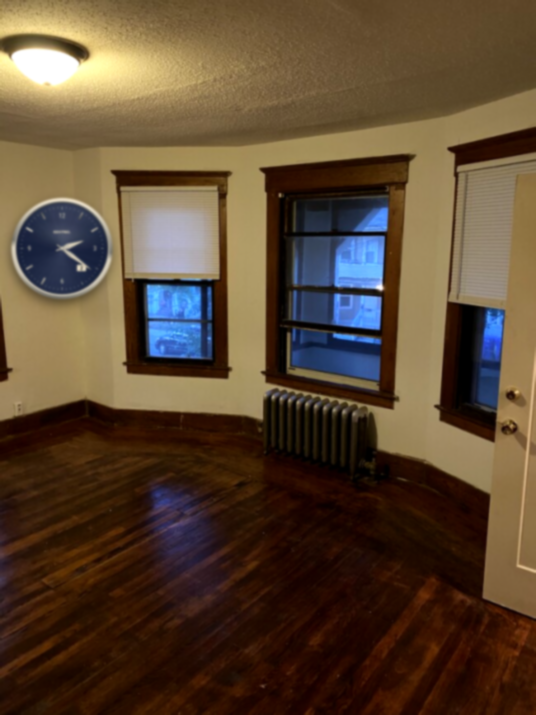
2:21
